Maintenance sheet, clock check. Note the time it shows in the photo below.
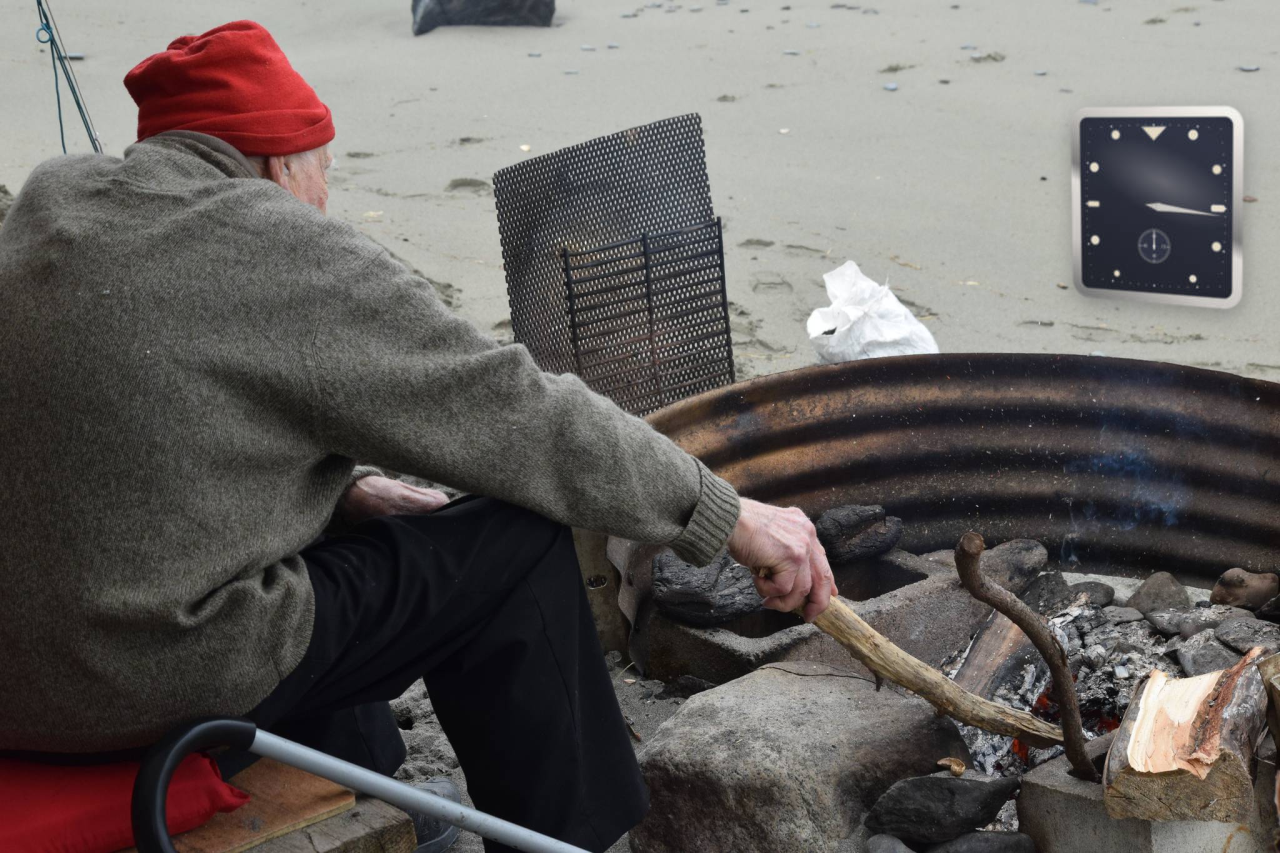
3:16
